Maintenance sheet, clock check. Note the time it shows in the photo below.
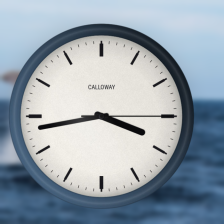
3:43:15
